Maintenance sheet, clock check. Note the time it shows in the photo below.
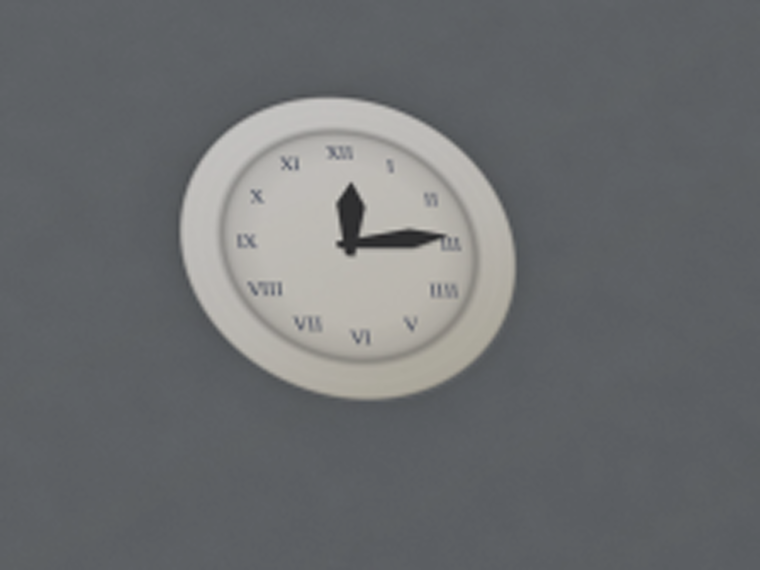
12:14
